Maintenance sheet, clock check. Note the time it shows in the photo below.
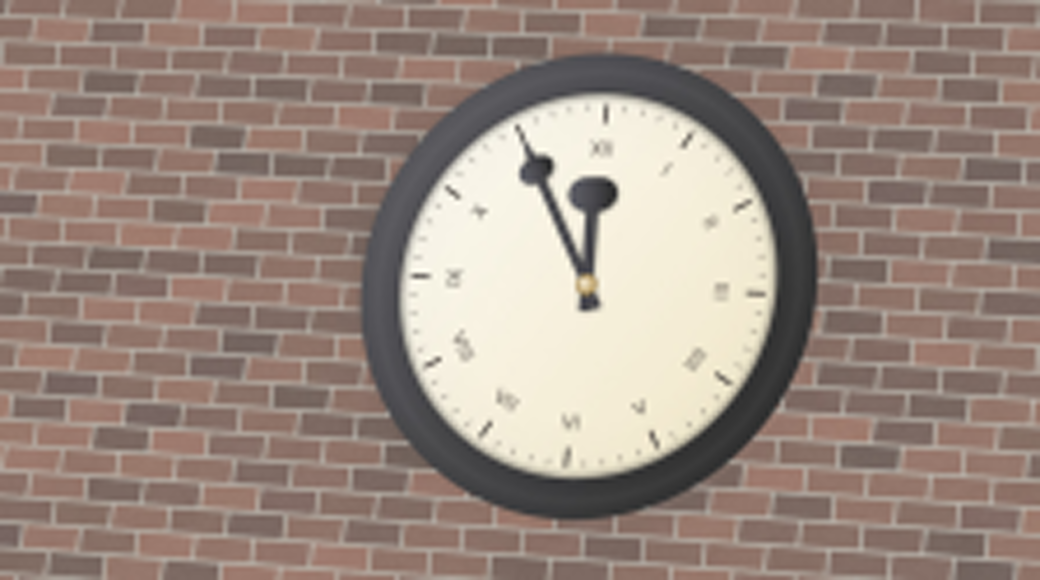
11:55
